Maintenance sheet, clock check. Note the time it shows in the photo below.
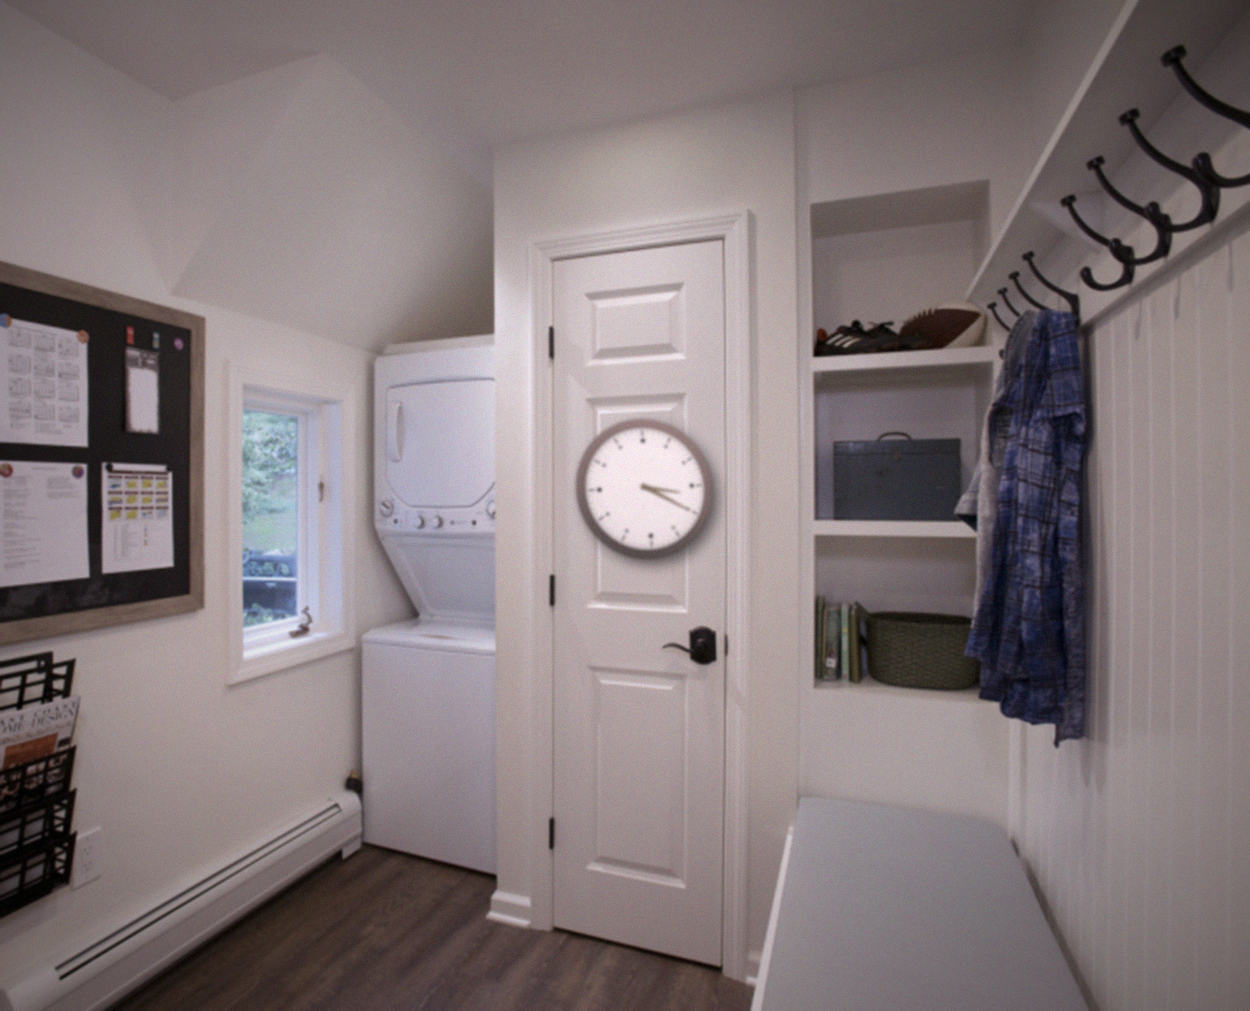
3:20
